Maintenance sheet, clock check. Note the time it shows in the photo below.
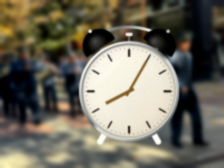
8:05
